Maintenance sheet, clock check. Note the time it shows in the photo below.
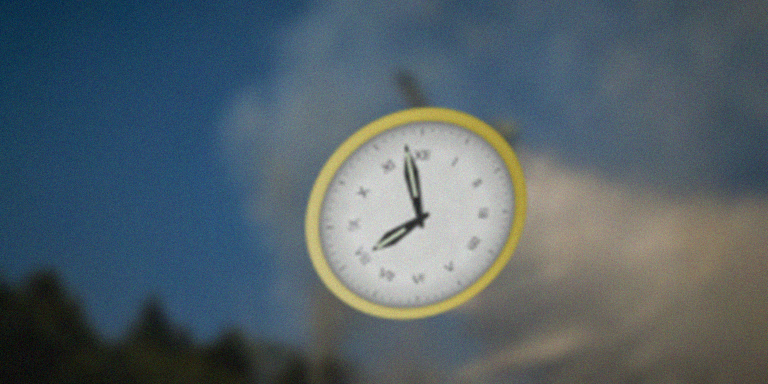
7:58
